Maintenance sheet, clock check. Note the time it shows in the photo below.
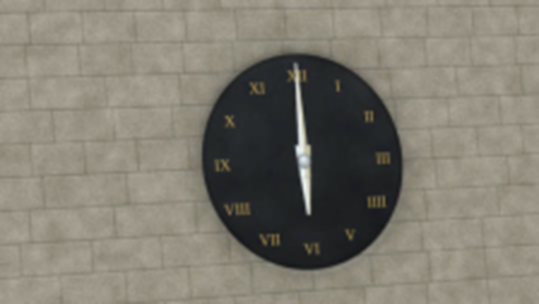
6:00
